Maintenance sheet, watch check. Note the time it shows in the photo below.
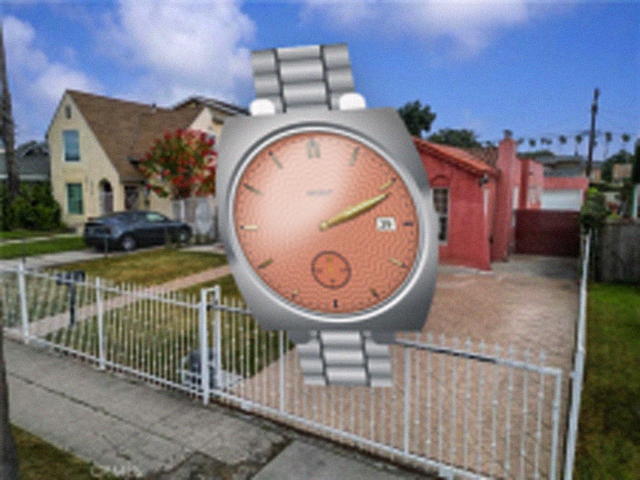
2:11
